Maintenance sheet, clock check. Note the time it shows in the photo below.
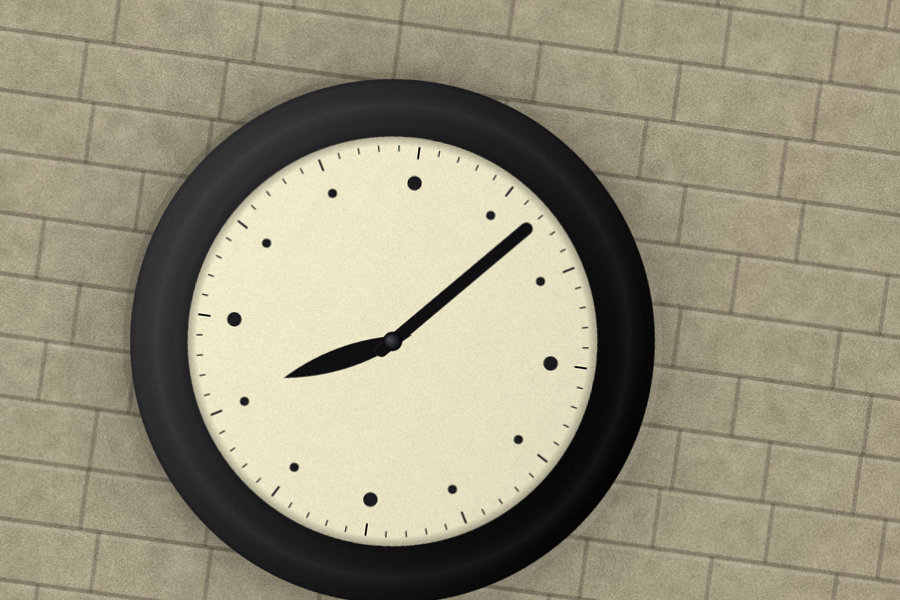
8:07
